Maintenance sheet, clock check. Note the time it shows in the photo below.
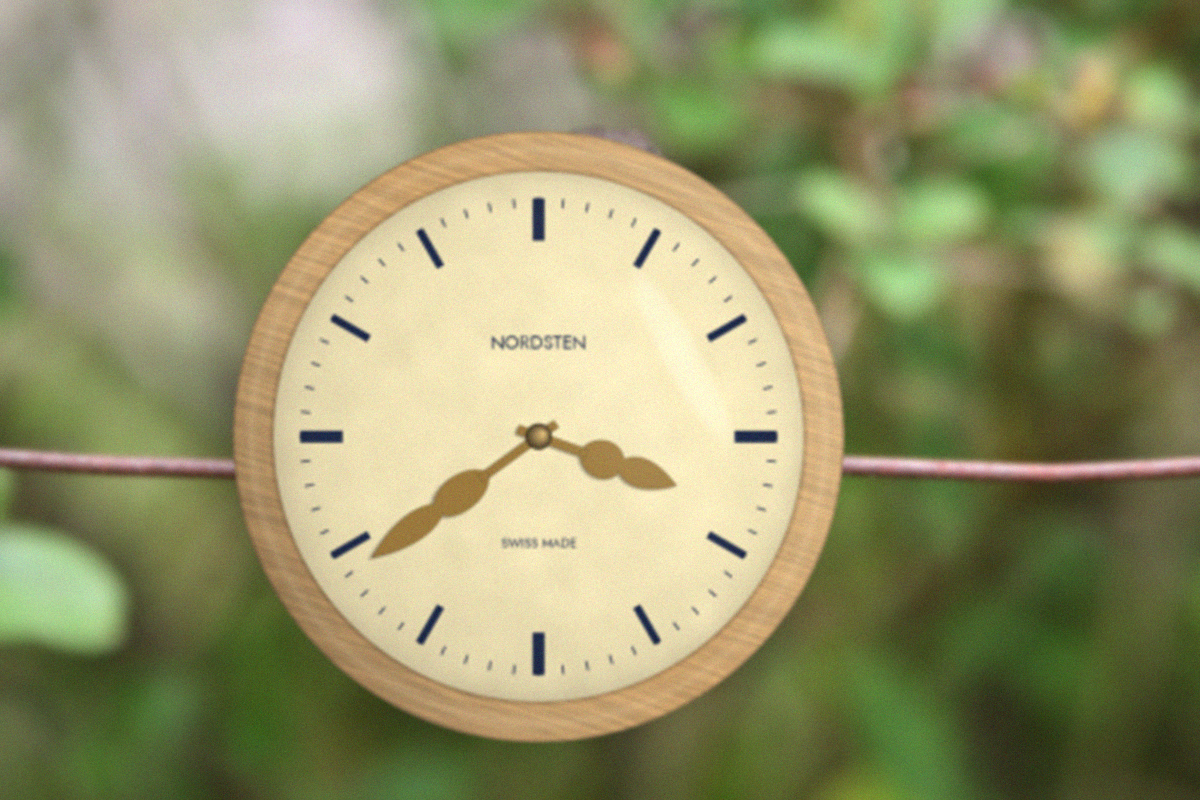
3:39
